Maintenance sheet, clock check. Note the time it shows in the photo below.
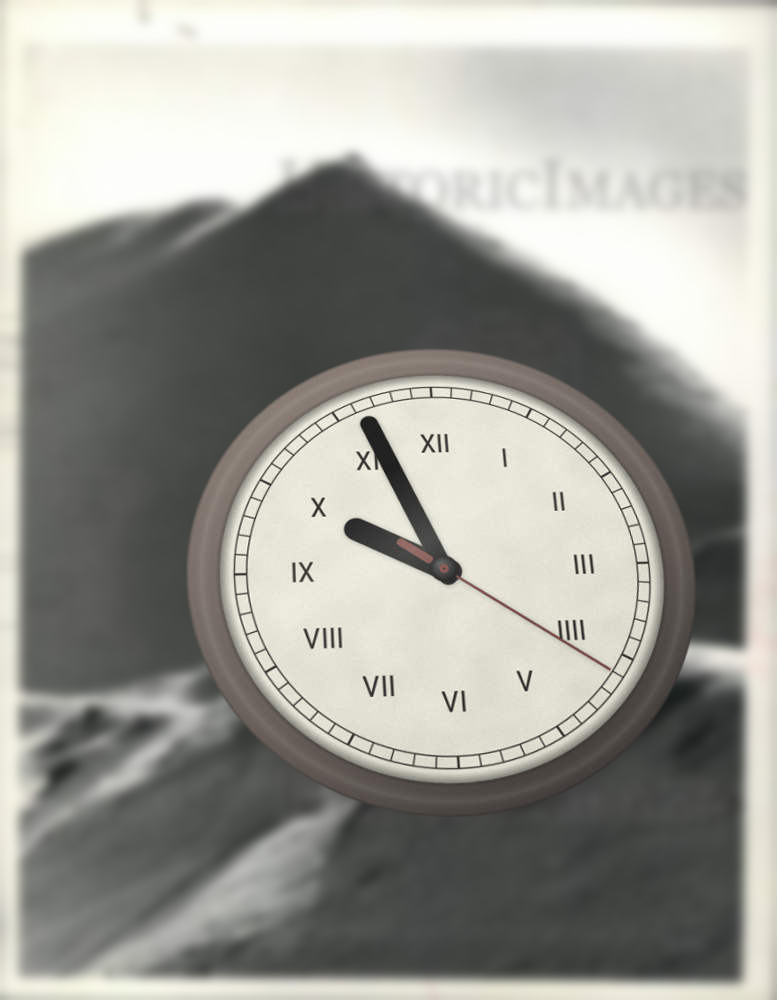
9:56:21
